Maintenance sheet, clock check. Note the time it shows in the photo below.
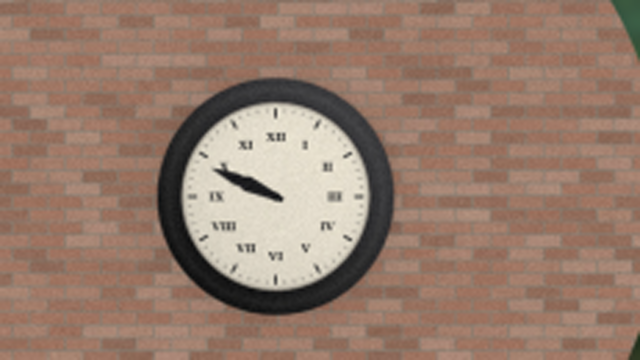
9:49
